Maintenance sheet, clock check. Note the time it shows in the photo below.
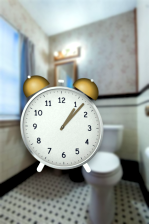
1:07
